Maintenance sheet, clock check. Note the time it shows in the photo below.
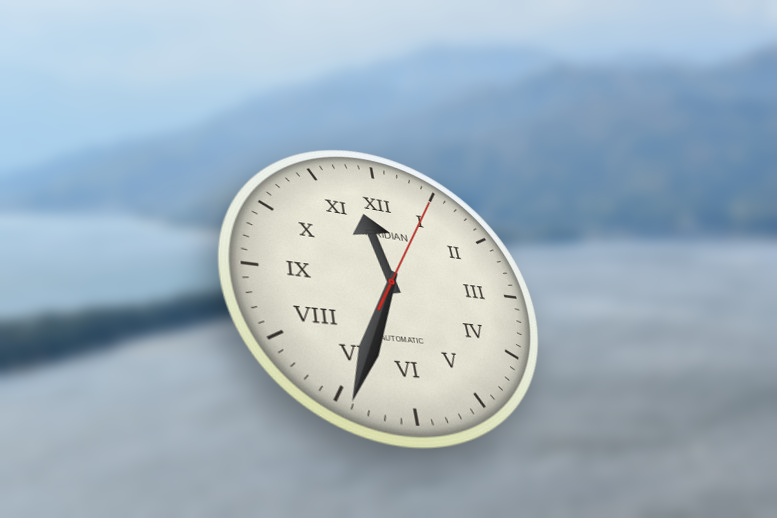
11:34:05
